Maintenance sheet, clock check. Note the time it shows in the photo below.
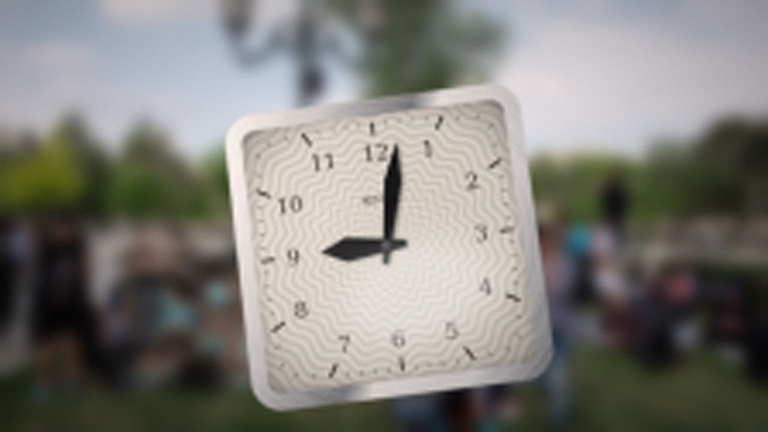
9:02
